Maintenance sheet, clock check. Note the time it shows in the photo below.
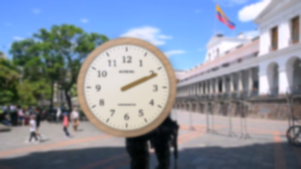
2:11
